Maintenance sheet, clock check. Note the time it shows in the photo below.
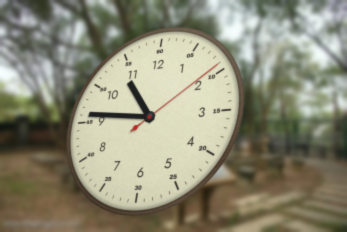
10:46:09
